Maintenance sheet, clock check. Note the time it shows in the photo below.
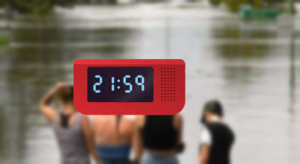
21:59
